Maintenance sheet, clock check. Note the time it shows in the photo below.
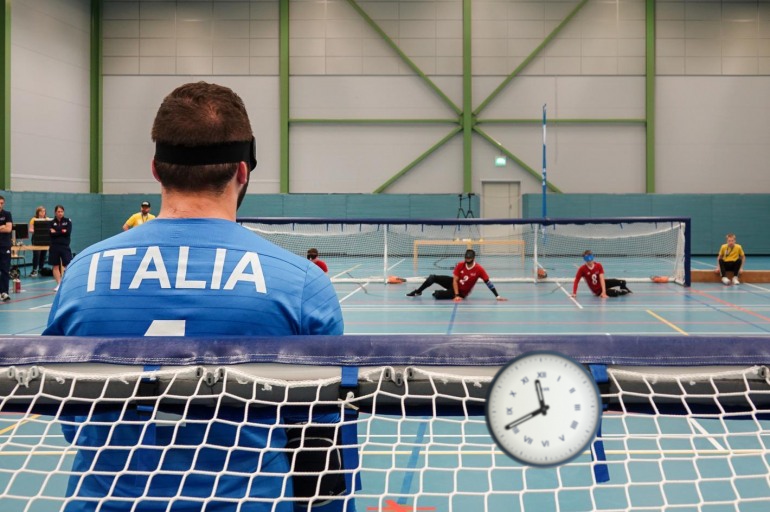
11:41
